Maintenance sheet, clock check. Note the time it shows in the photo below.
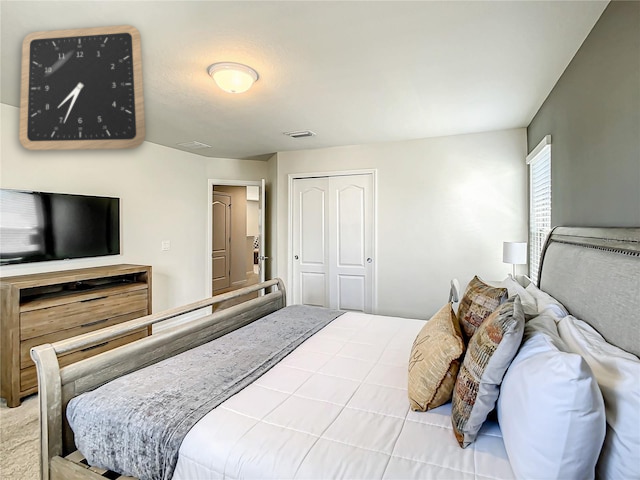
7:34
